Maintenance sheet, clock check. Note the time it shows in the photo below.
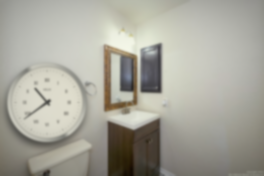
10:39
